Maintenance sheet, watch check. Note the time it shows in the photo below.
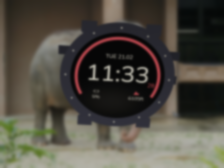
11:33
